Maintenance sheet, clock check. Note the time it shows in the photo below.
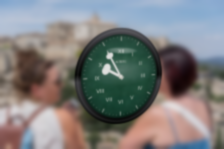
9:55
